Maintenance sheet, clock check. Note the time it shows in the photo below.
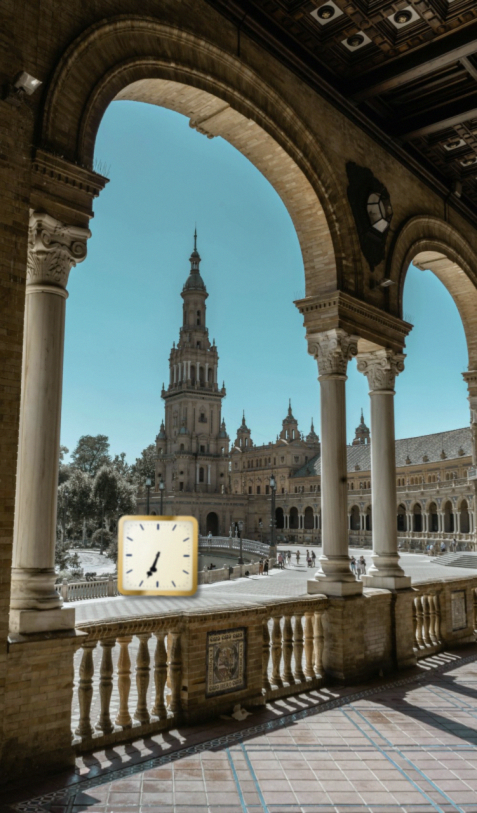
6:34
